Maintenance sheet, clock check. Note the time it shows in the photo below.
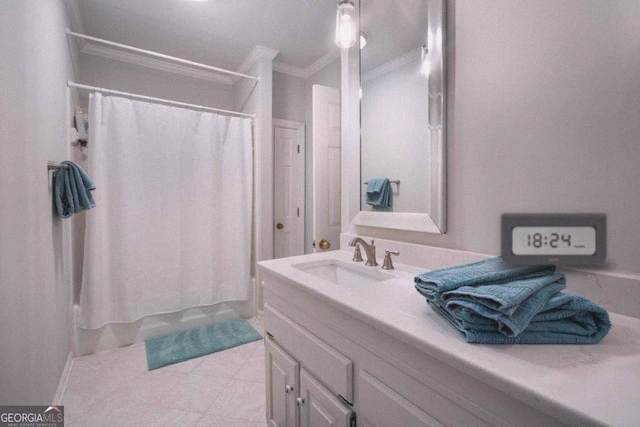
18:24
